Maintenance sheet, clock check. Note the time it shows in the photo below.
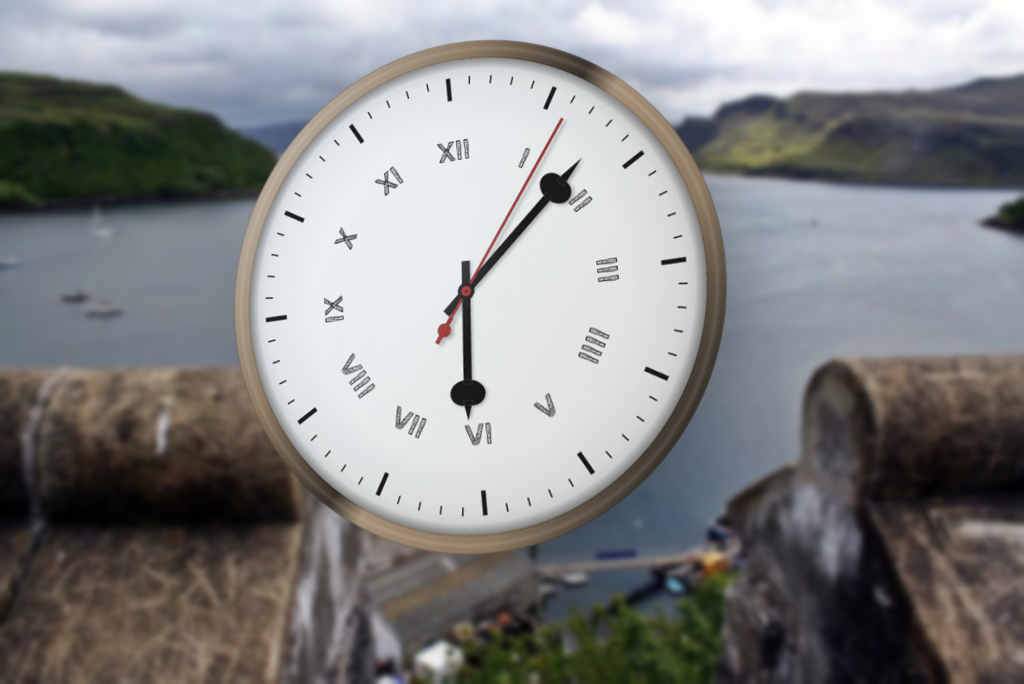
6:08:06
